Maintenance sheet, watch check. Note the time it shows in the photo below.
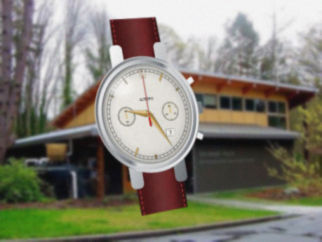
9:25
